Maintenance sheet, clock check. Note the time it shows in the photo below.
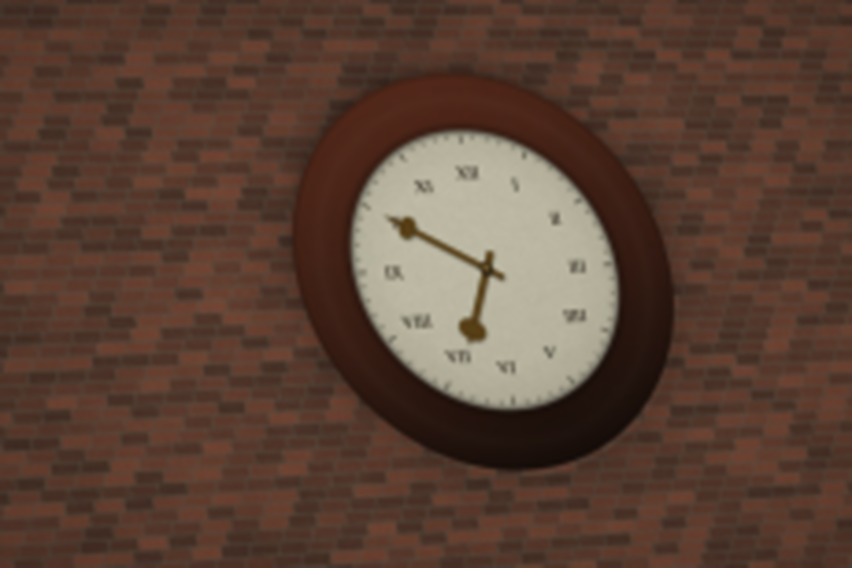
6:50
